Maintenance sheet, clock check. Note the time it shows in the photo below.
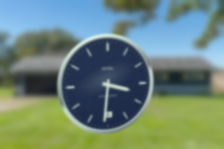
3:31
